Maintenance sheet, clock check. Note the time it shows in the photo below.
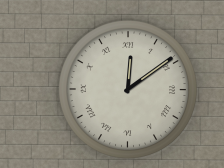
12:09
